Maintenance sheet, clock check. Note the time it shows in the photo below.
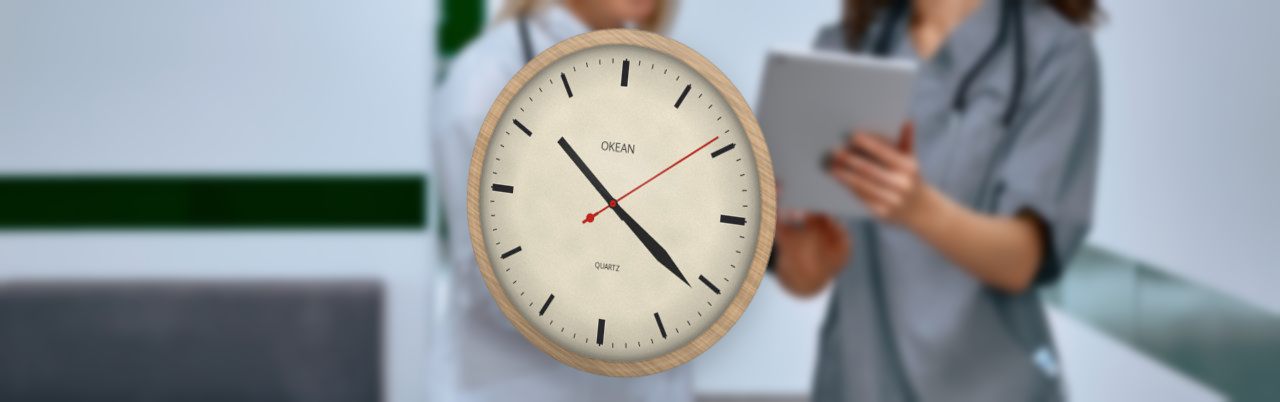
10:21:09
